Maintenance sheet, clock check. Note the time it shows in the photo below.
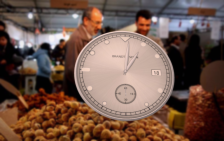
1:01
